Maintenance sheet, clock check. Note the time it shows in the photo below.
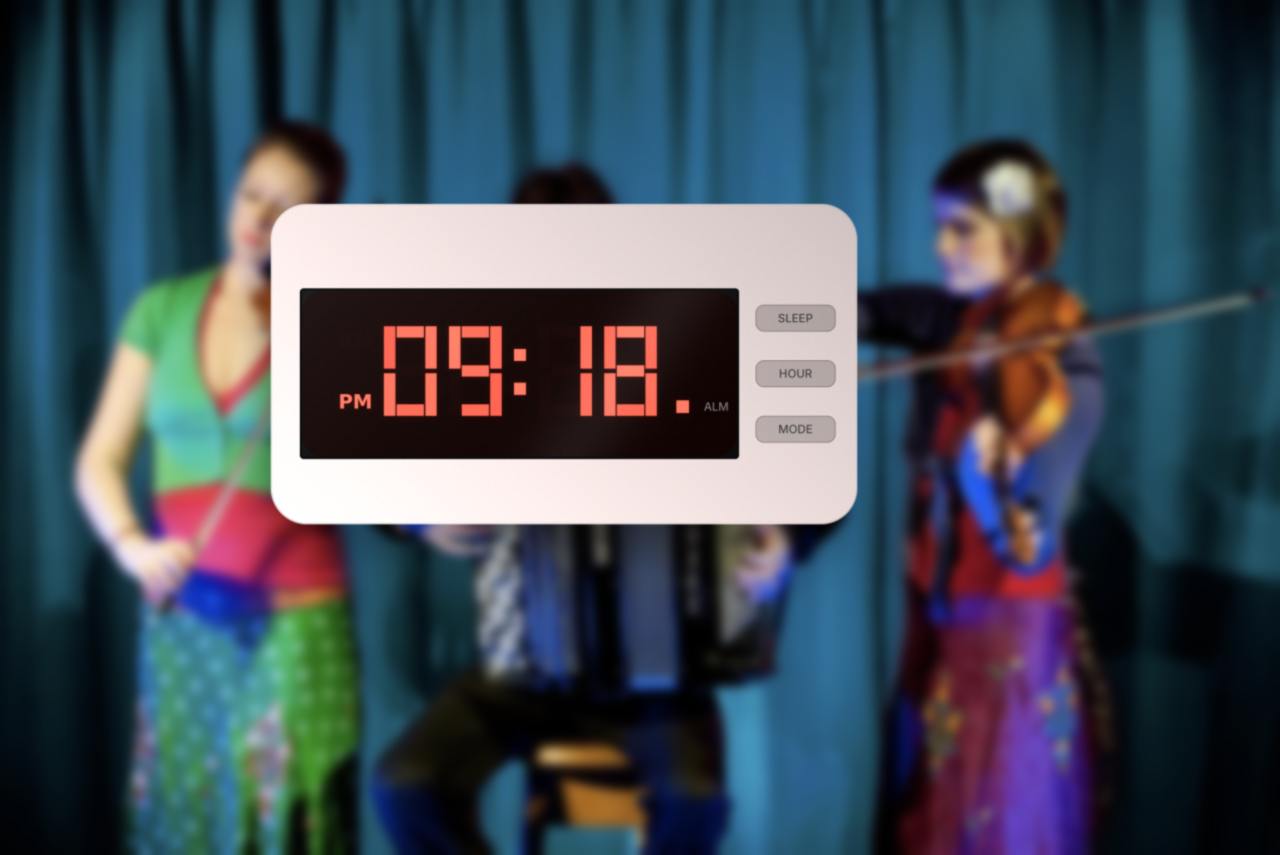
9:18
